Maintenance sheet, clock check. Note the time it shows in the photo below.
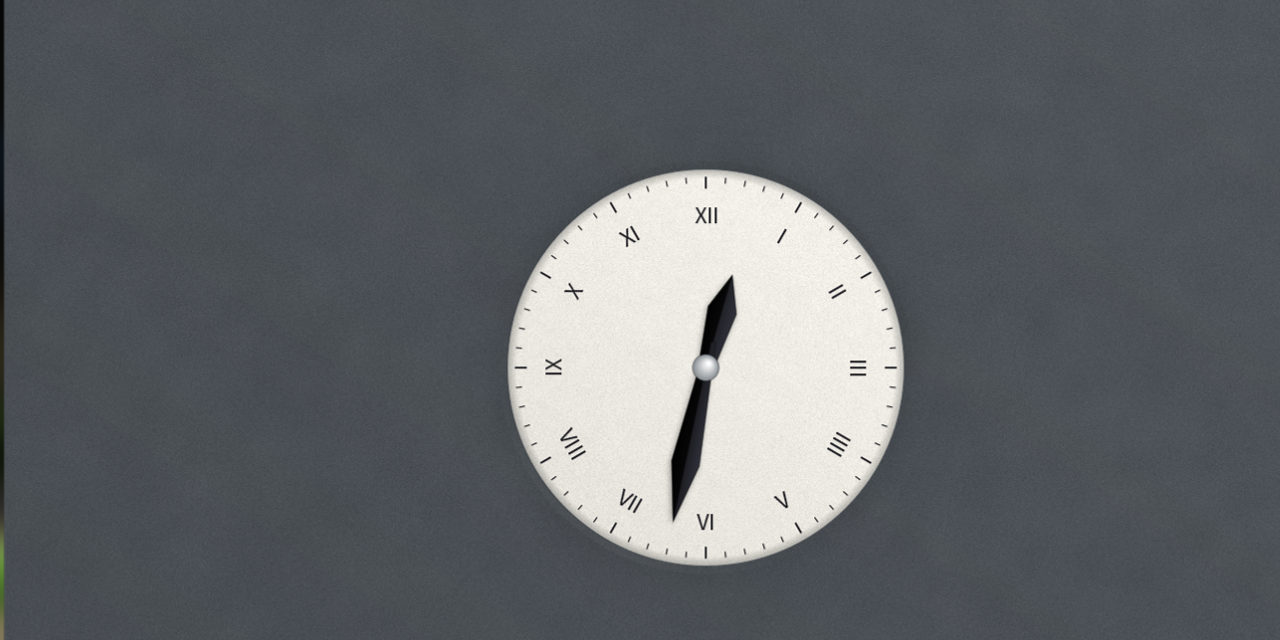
12:32
